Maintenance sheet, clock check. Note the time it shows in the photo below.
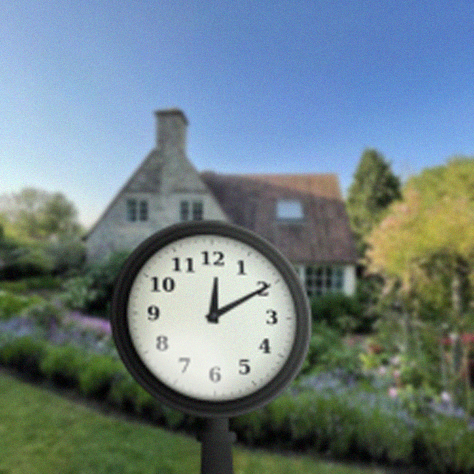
12:10
